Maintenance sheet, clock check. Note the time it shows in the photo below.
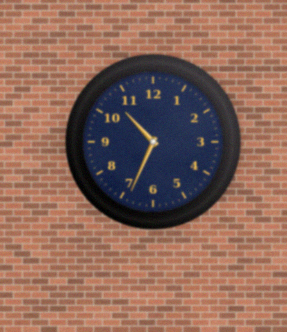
10:34
